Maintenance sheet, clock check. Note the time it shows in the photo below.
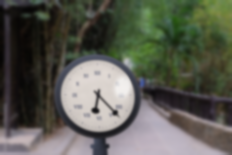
6:23
